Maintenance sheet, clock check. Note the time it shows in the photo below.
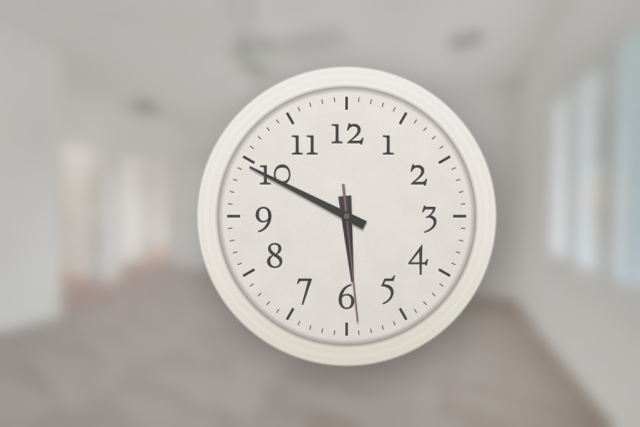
5:49:29
